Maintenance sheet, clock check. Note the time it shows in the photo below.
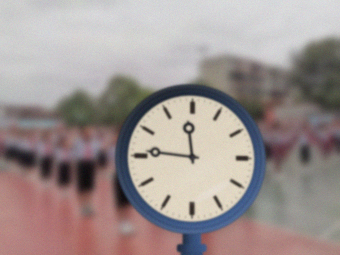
11:46
